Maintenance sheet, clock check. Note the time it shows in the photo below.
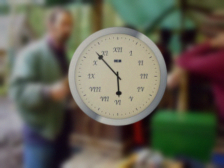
5:53
